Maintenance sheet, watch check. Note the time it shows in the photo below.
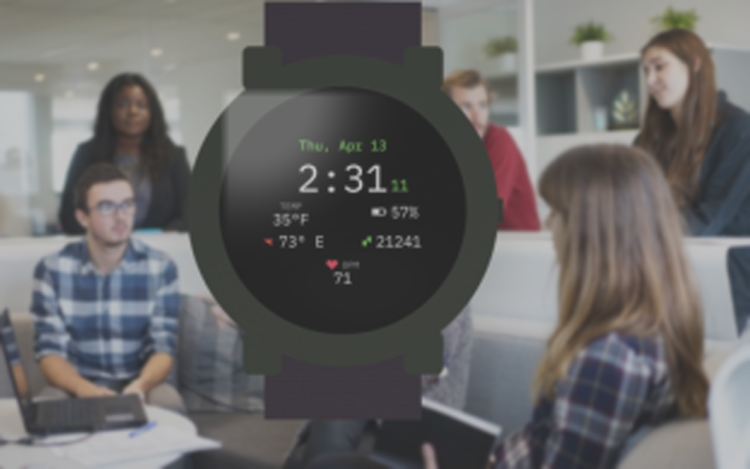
2:31
